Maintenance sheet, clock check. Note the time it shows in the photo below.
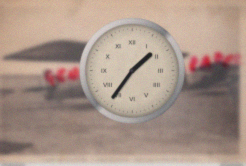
1:36
